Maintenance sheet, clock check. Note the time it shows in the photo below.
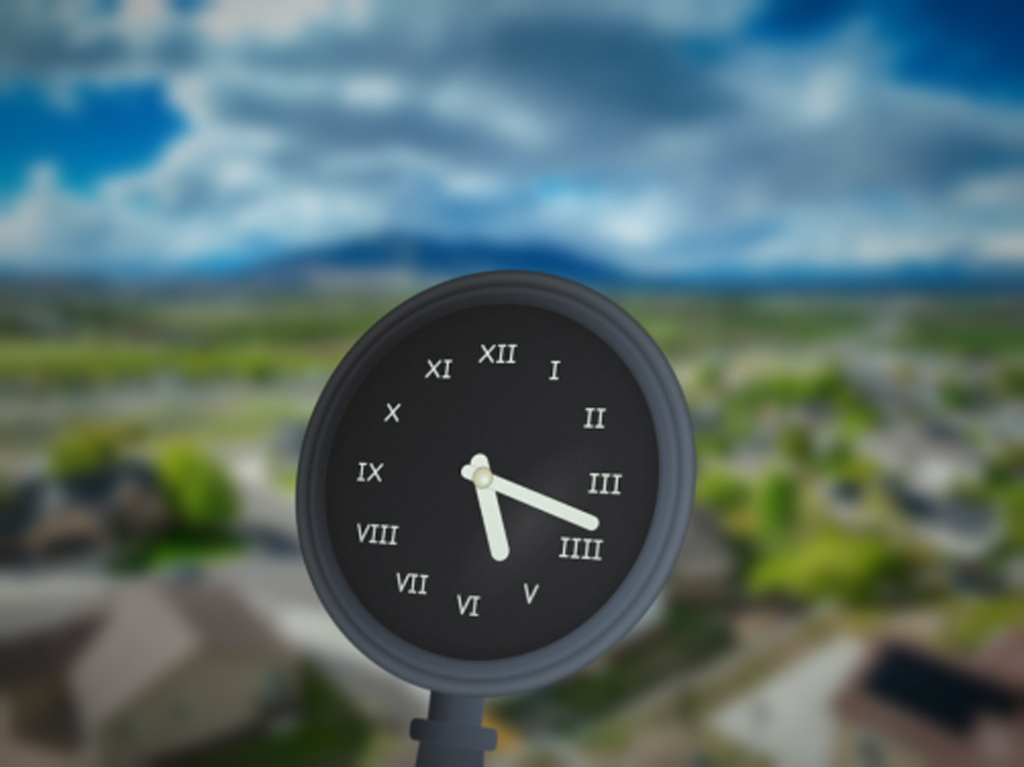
5:18
